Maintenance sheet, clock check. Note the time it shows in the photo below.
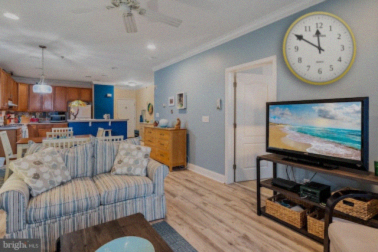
11:50
